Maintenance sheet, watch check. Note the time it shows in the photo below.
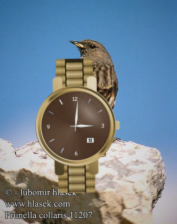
3:01
